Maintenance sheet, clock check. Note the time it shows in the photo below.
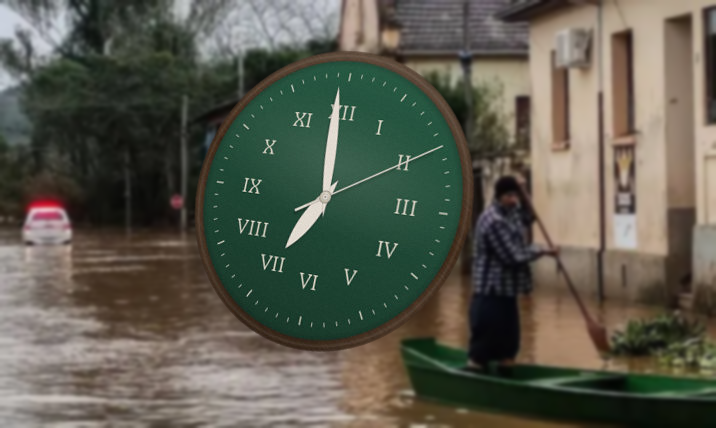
6:59:10
